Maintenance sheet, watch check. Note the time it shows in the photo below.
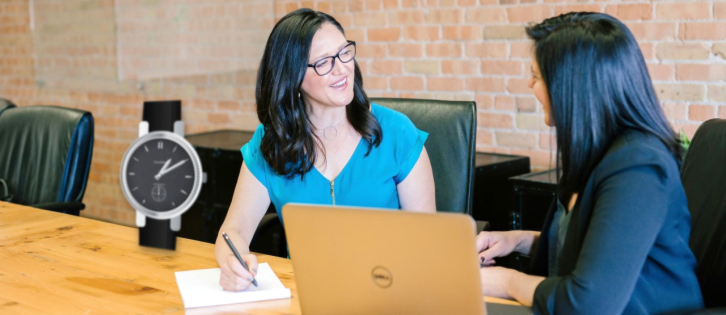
1:10
